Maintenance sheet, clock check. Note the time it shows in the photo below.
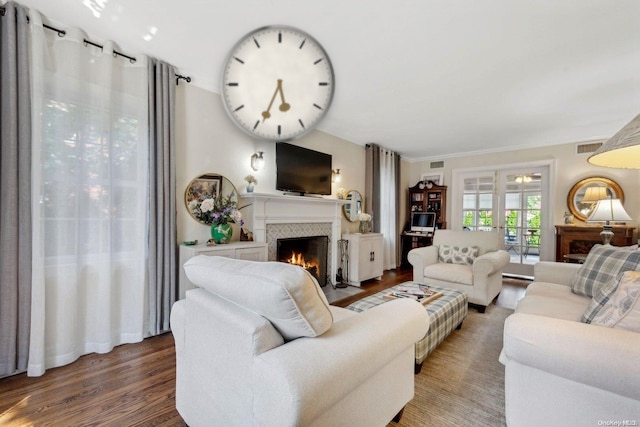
5:34
